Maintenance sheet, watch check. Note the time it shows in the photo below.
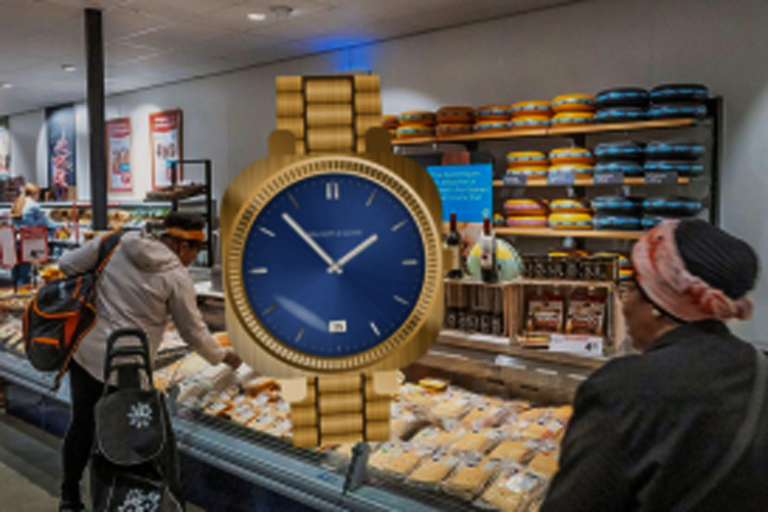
1:53
